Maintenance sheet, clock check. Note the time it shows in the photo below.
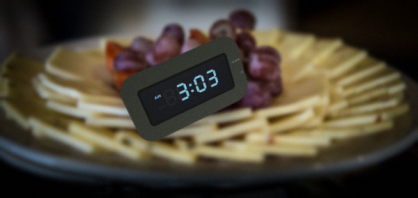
3:03
